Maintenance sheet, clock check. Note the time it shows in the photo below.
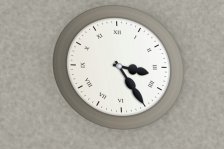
3:25
